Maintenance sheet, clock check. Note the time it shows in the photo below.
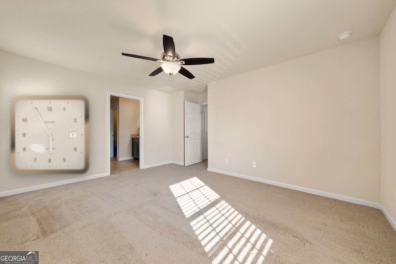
5:55
